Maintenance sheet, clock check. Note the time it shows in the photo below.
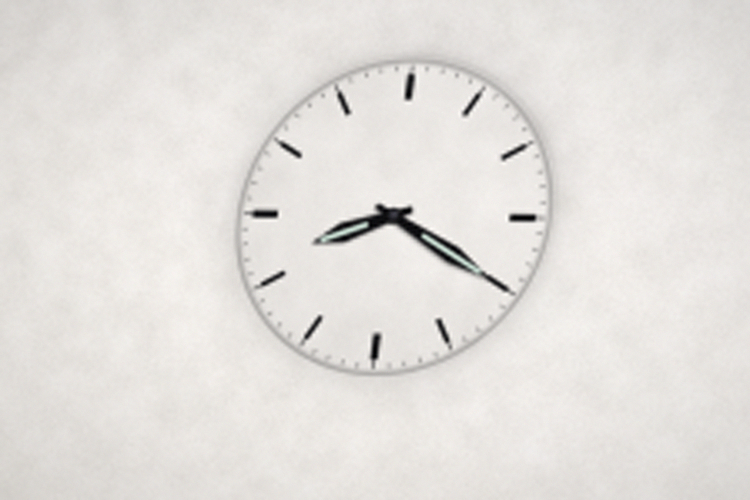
8:20
